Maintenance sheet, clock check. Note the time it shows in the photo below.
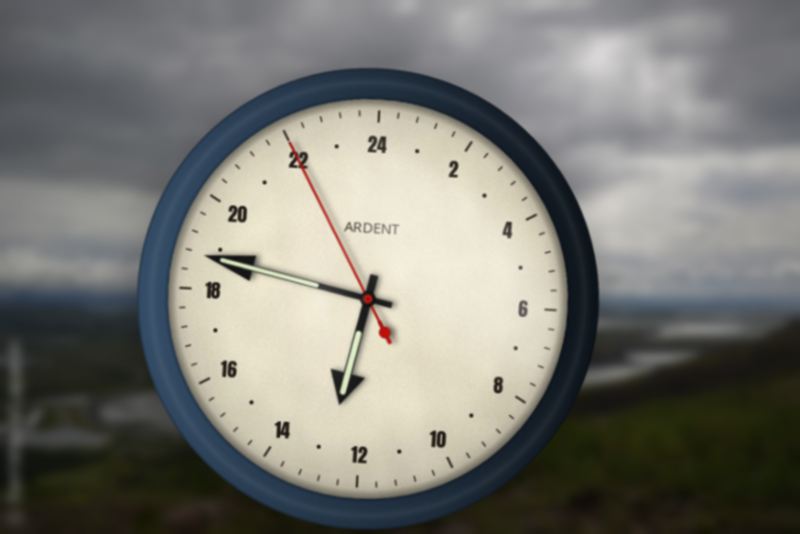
12:46:55
